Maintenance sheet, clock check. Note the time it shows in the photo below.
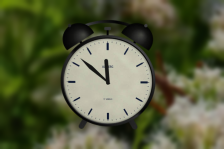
11:52
